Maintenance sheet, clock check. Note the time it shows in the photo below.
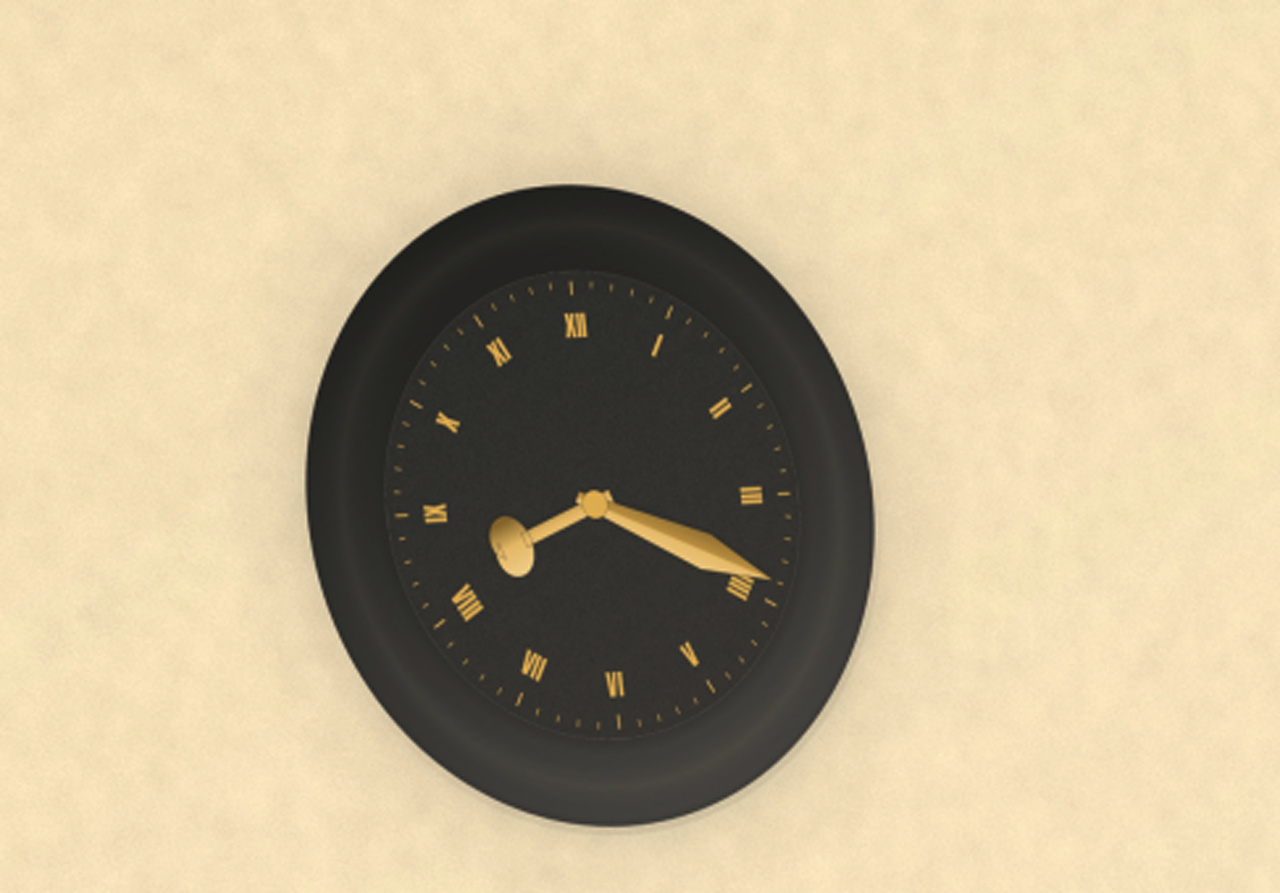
8:19
